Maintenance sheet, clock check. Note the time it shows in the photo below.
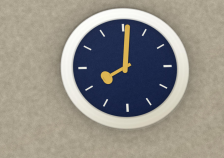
8:01
